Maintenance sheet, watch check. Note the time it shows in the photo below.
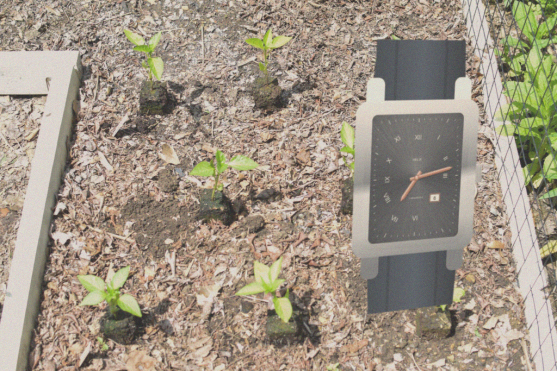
7:13
